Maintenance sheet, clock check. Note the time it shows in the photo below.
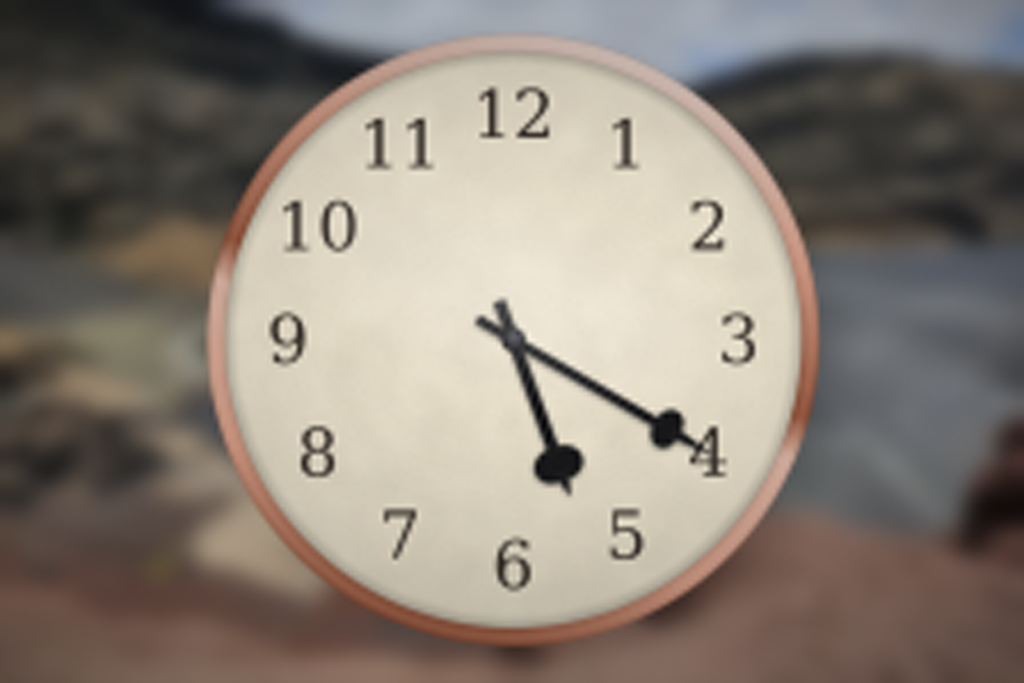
5:20
